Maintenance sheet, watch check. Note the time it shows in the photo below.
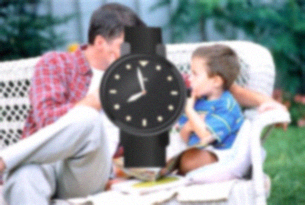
7:58
